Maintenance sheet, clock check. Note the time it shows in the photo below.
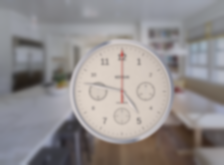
4:47
